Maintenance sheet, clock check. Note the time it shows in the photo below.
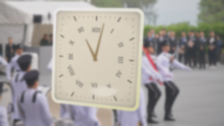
11:02
